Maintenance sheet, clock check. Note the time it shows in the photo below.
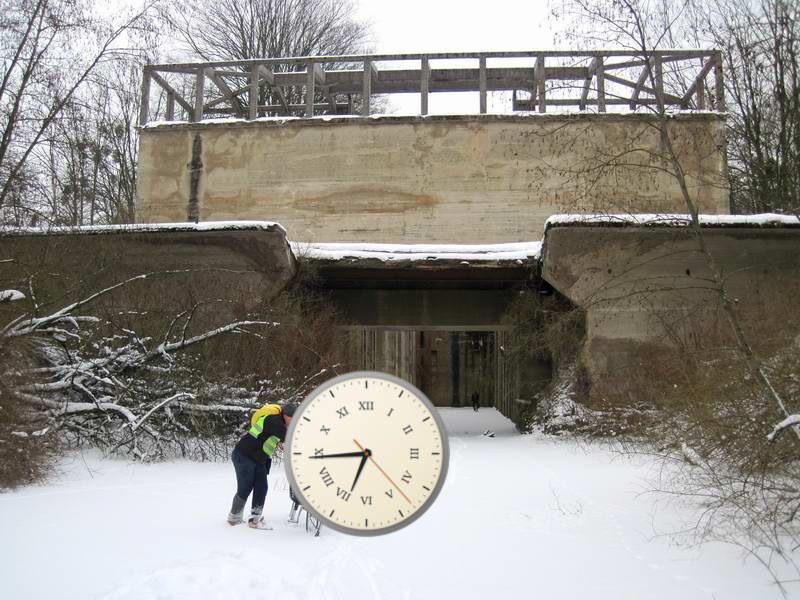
6:44:23
